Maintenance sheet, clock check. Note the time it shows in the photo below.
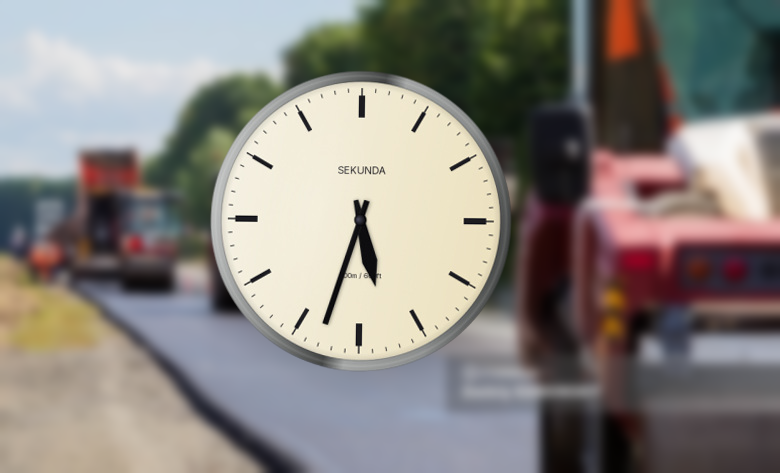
5:33
